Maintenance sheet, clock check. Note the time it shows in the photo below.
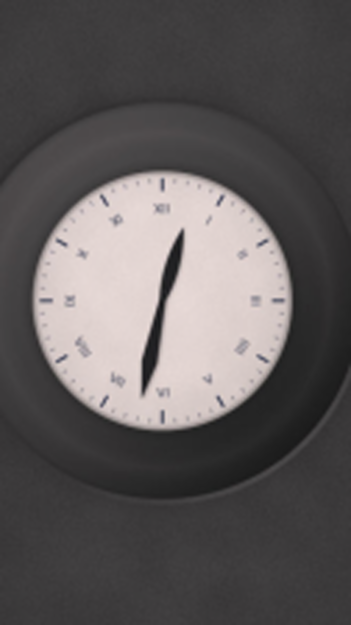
12:32
